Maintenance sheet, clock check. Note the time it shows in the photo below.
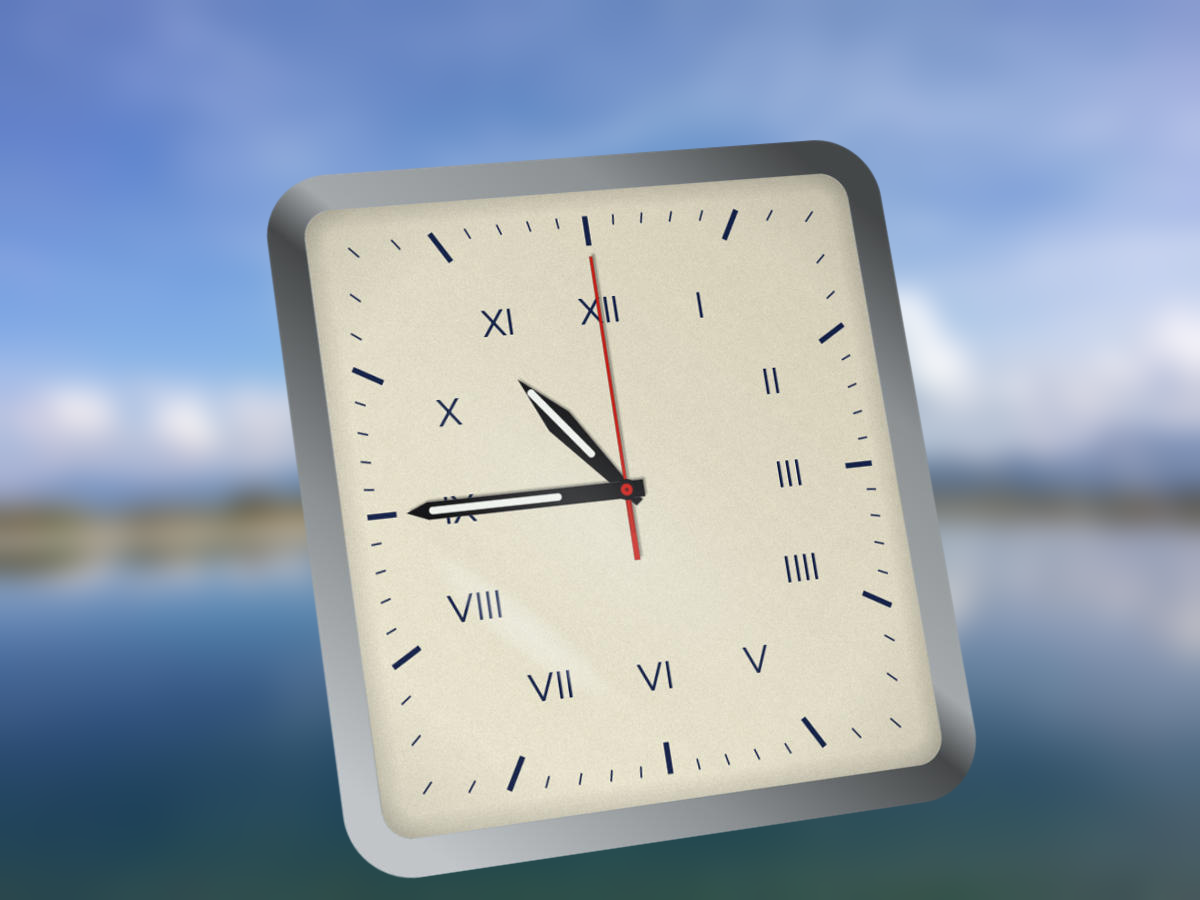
10:45:00
